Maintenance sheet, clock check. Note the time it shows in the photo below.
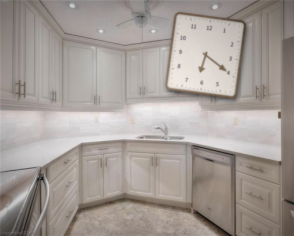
6:20
